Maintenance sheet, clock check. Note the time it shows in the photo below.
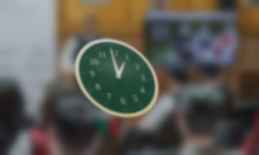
12:59
